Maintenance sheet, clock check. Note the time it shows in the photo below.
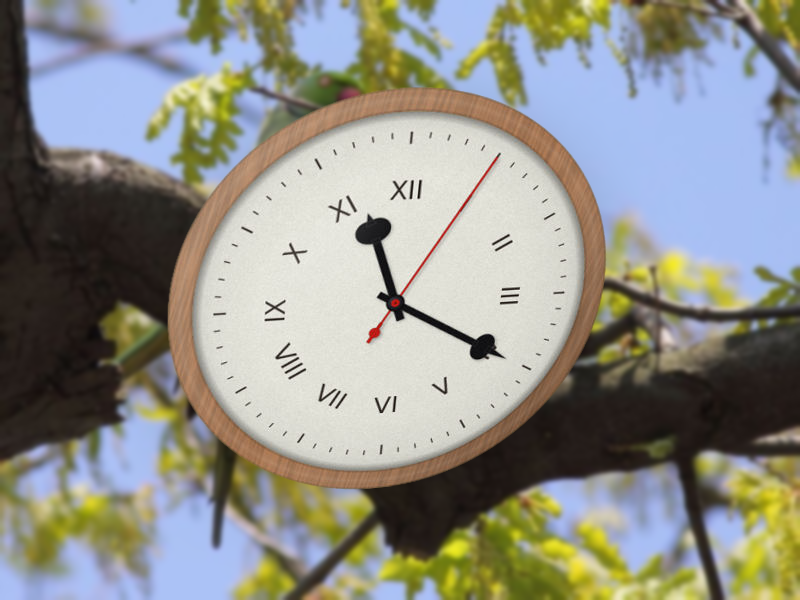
11:20:05
